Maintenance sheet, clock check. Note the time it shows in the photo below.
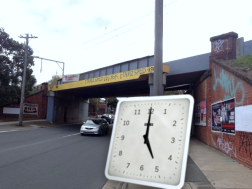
5:00
